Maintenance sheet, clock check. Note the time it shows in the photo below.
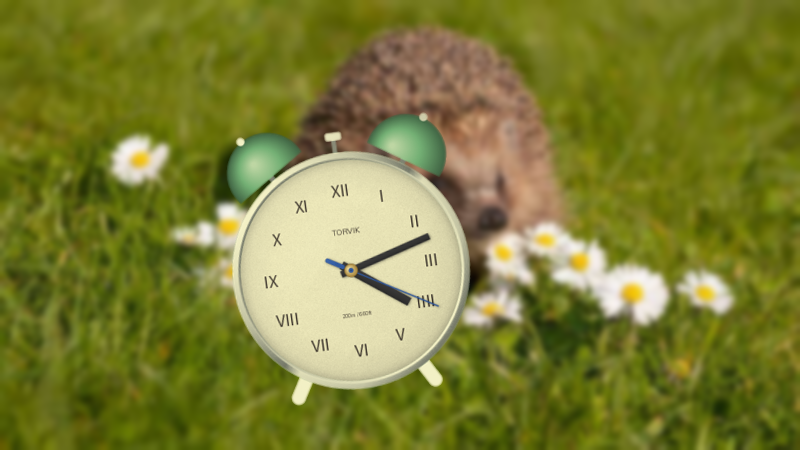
4:12:20
